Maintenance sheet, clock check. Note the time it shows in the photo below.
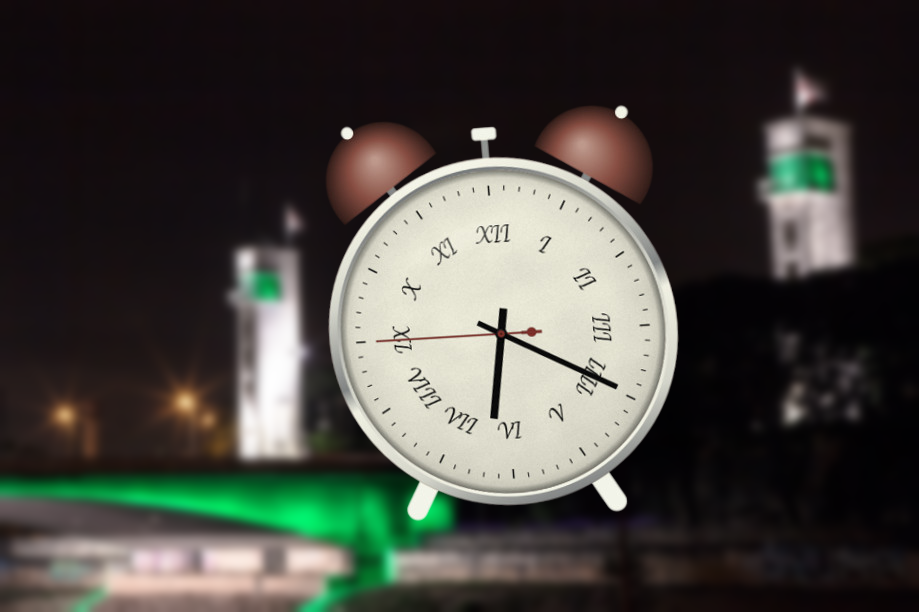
6:19:45
